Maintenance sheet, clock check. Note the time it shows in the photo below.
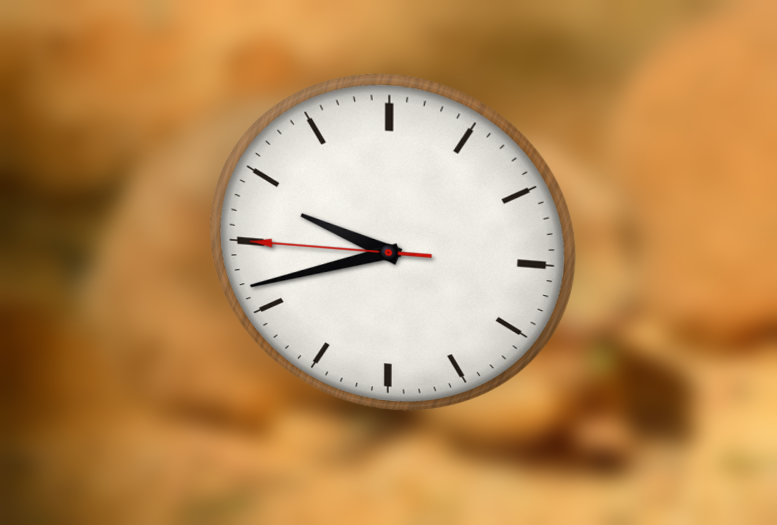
9:41:45
